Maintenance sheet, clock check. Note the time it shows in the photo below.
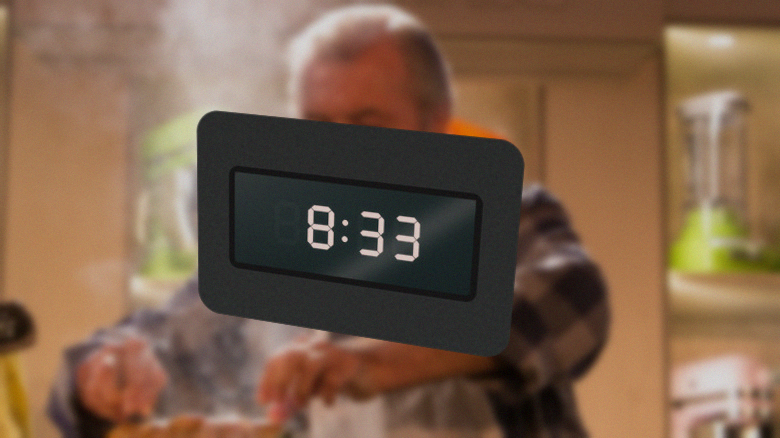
8:33
